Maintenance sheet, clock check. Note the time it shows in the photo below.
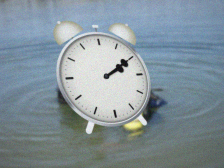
2:10
